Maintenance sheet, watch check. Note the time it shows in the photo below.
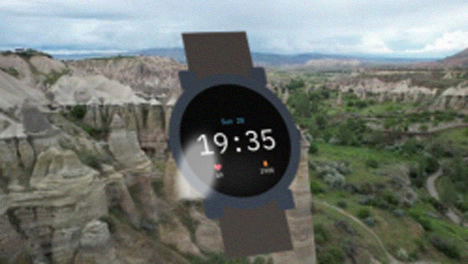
19:35
